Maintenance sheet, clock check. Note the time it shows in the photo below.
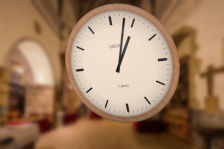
1:03
